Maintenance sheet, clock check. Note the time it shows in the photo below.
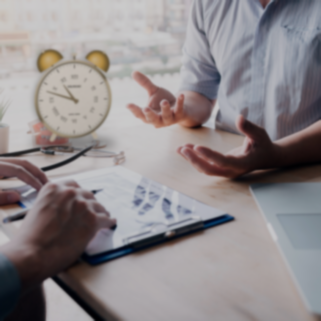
10:48
